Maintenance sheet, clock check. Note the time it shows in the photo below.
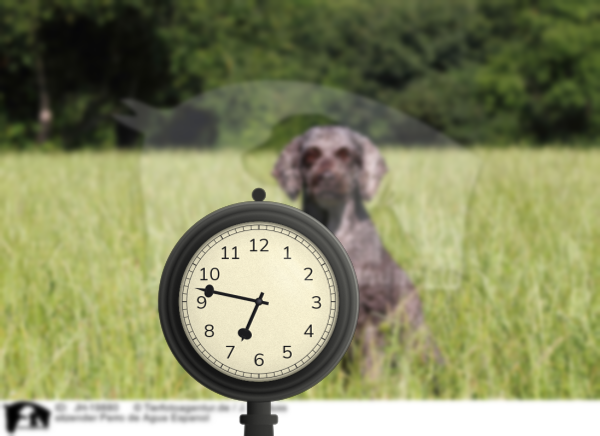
6:47
